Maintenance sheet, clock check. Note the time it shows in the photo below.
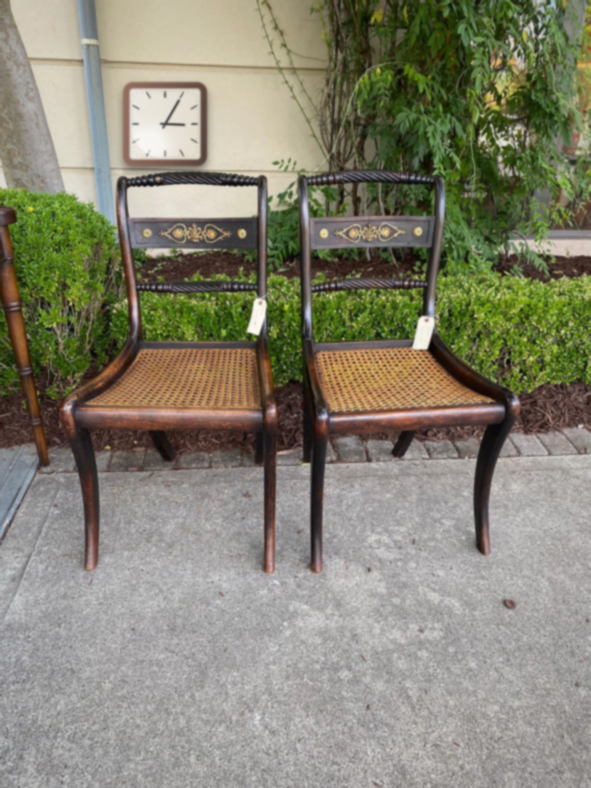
3:05
